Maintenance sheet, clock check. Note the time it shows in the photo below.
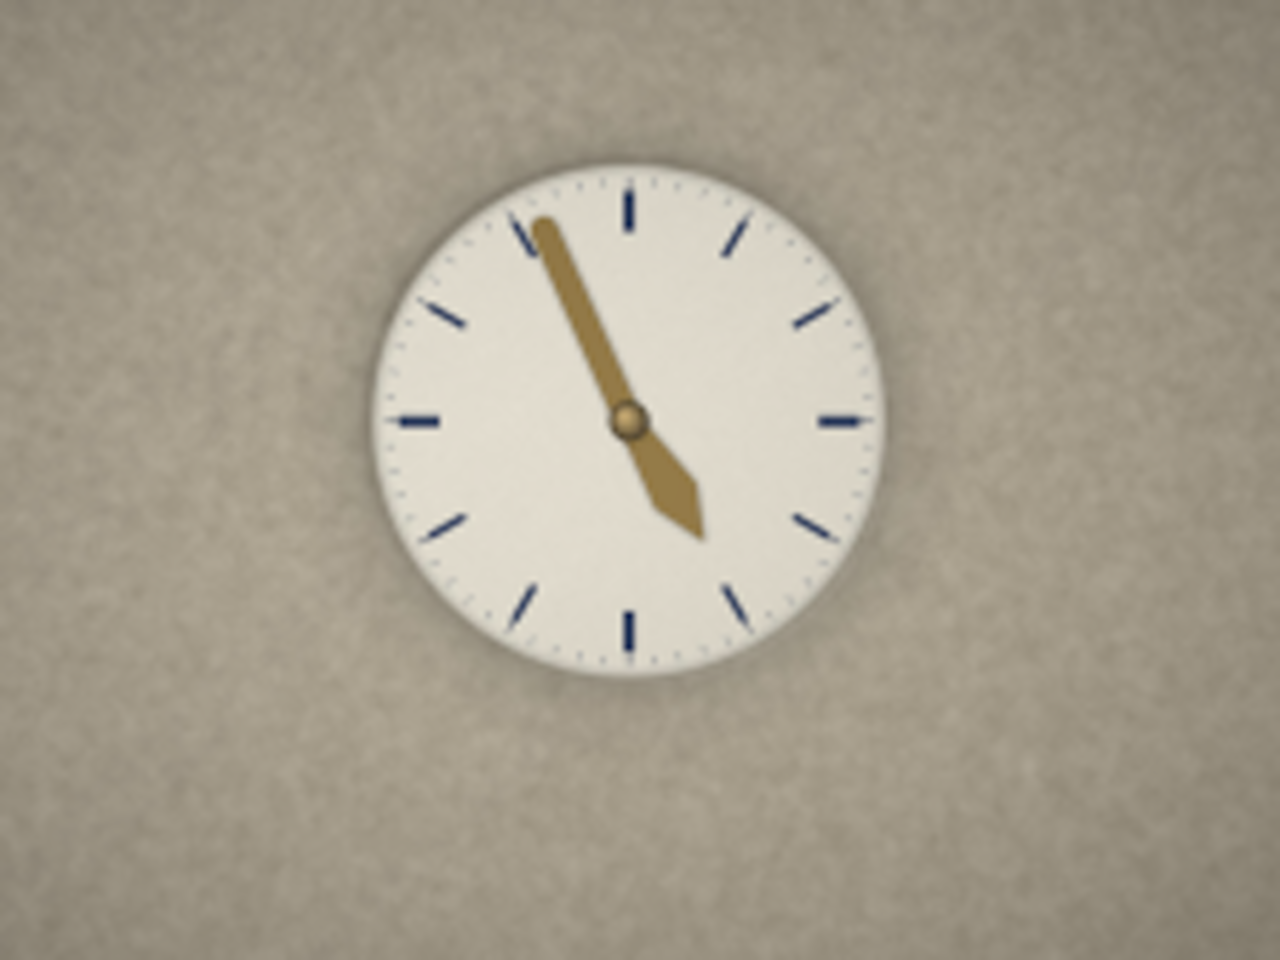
4:56
